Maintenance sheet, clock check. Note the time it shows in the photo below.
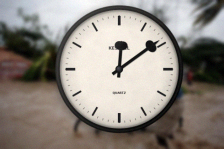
12:09
